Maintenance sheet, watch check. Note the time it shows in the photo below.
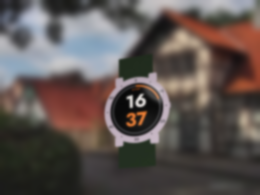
16:37
